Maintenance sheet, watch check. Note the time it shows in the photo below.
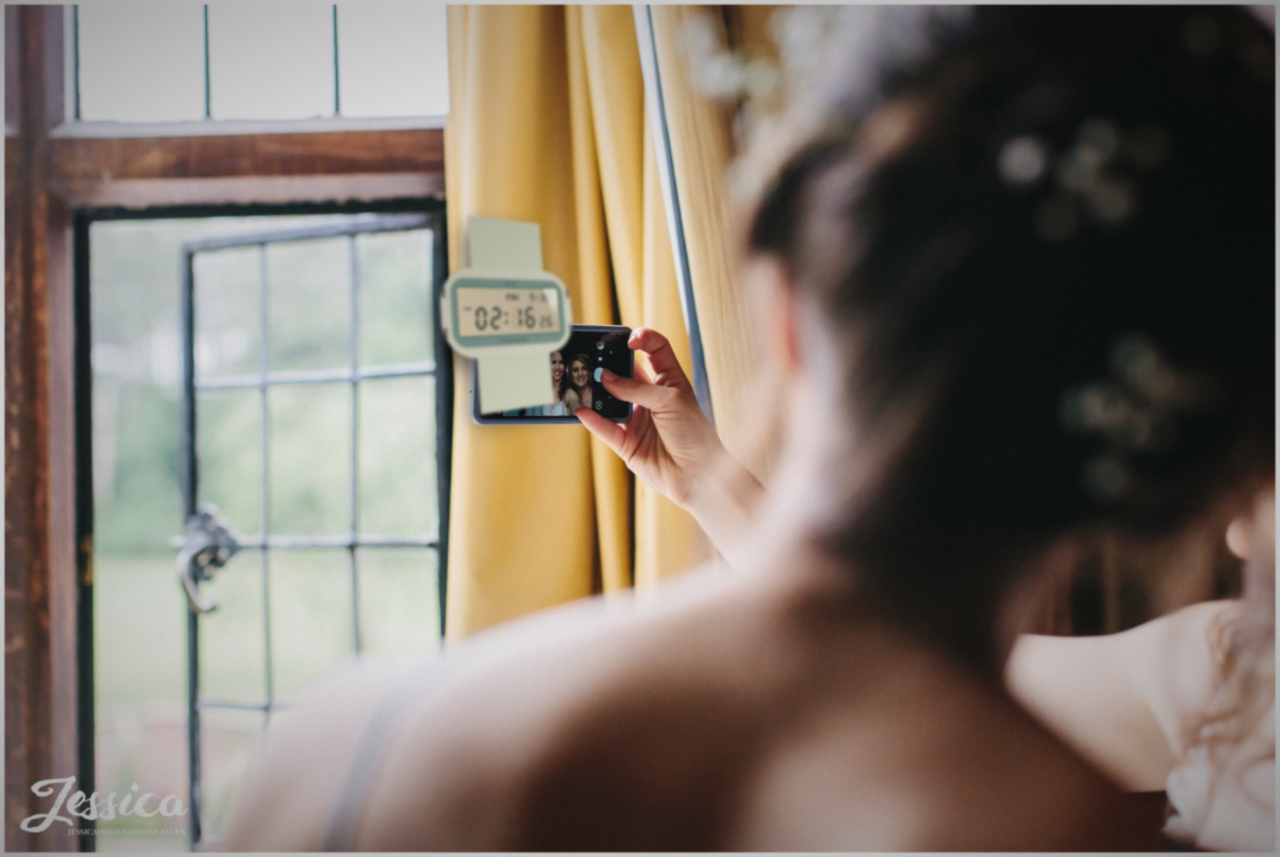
2:16
